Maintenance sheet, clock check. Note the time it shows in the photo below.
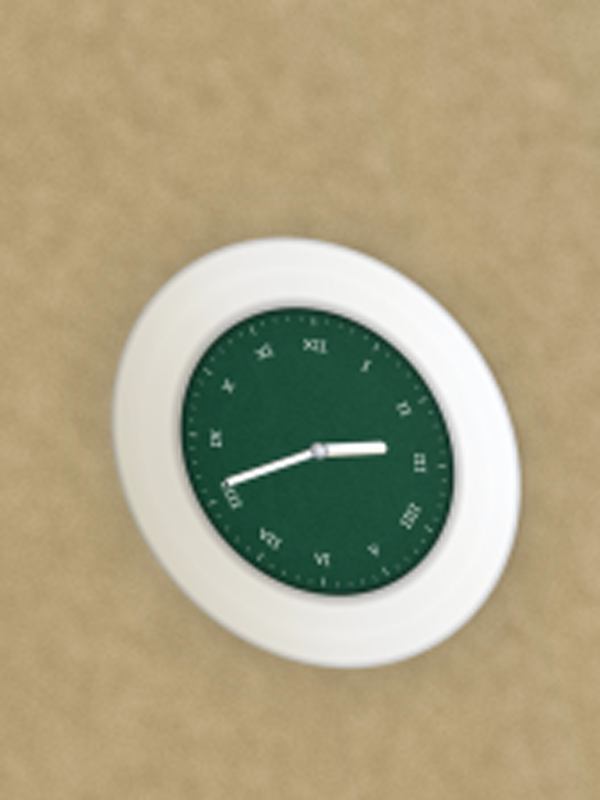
2:41
